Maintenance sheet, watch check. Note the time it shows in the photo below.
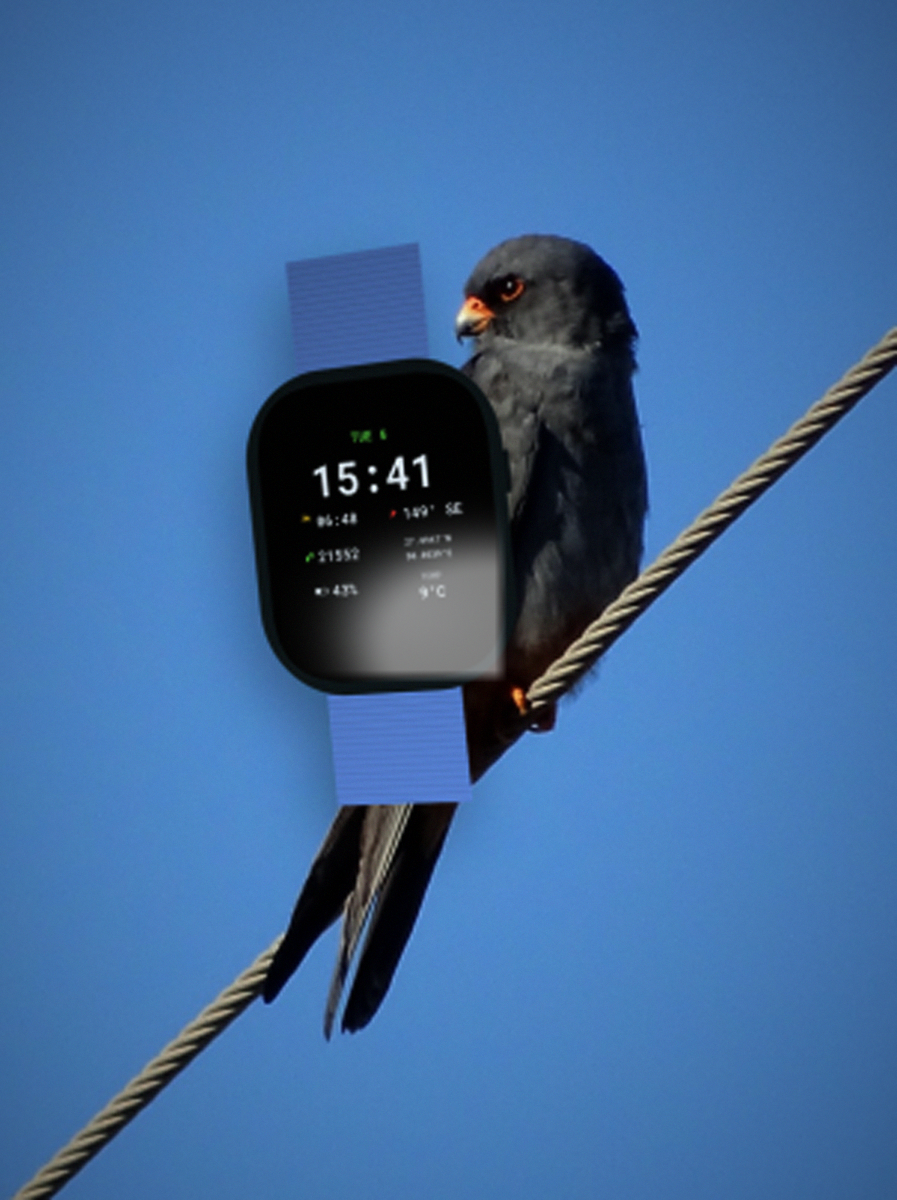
15:41
